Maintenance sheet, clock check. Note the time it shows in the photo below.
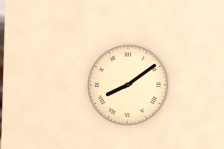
8:09
